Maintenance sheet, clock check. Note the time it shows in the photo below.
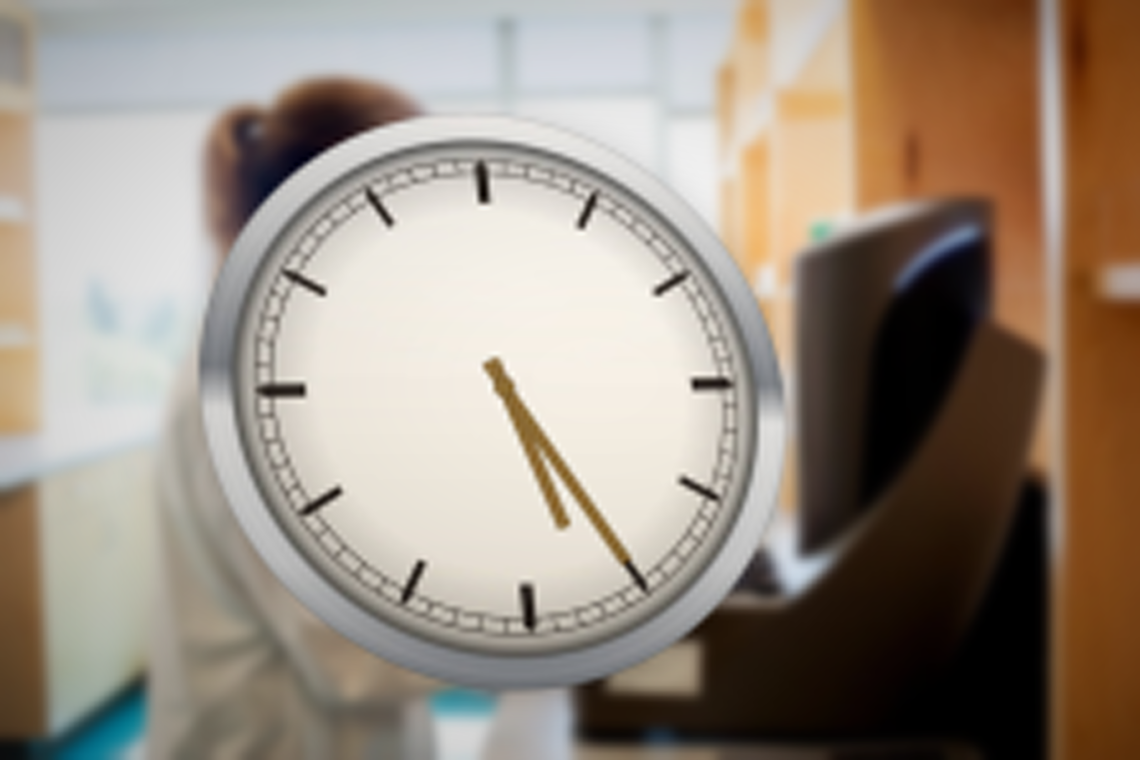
5:25
